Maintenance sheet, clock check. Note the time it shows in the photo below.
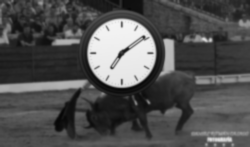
7:09
